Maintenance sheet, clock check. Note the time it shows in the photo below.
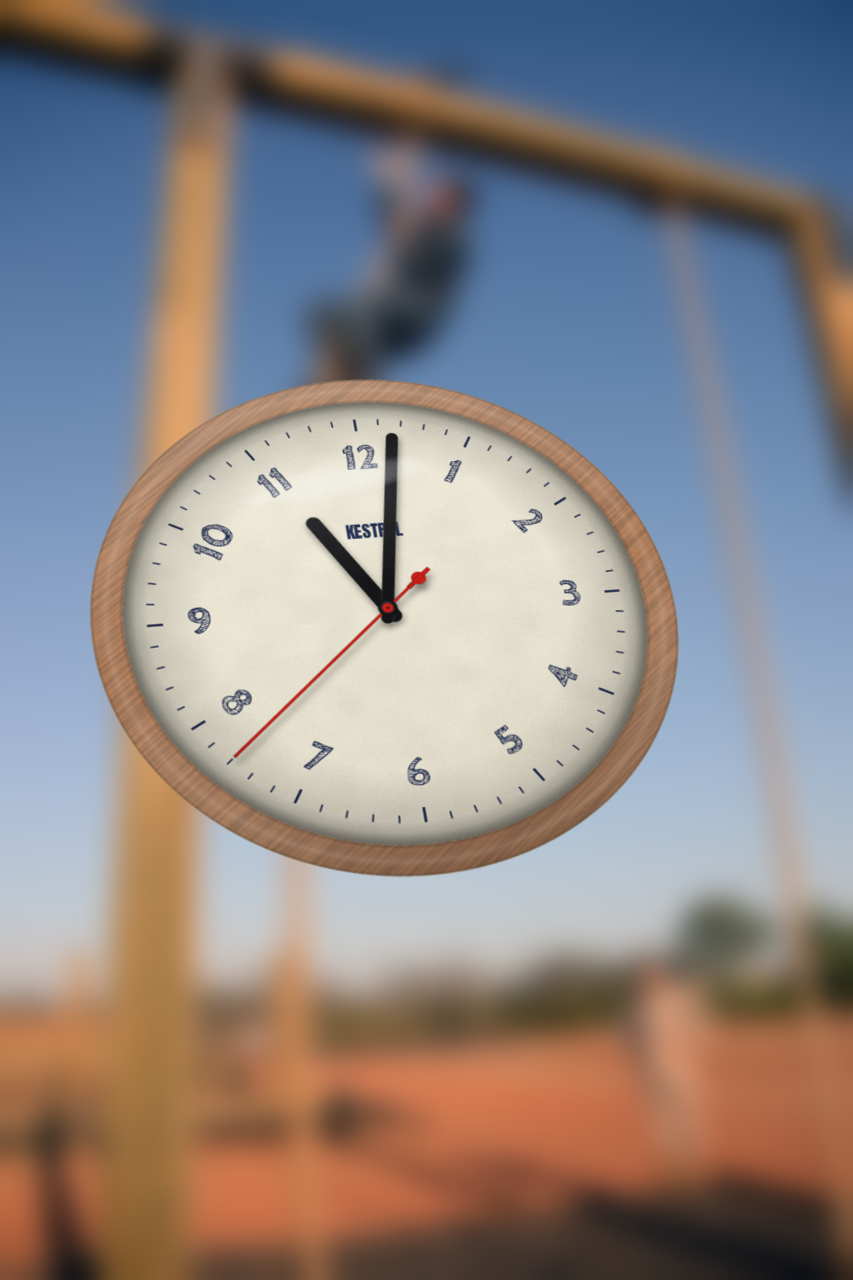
11:01:38
